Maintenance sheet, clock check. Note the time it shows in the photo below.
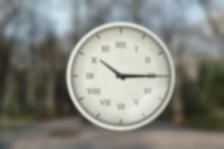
10:15
